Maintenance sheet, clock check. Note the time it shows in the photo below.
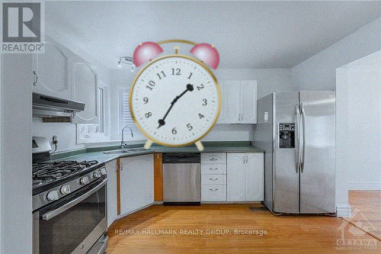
1:35
